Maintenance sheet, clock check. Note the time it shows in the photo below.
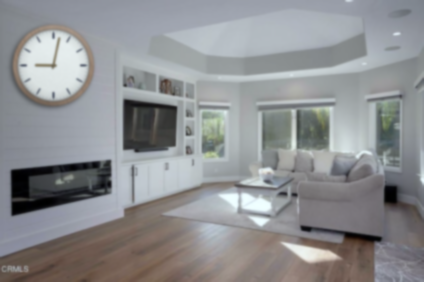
9:02
